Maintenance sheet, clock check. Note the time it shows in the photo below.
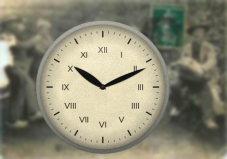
10:11
